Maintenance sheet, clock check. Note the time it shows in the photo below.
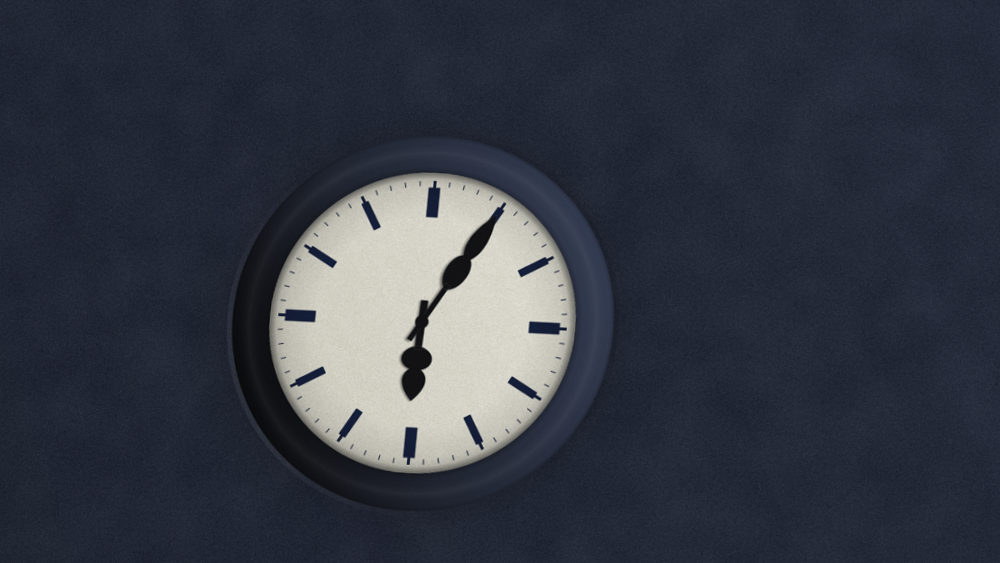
6:05
